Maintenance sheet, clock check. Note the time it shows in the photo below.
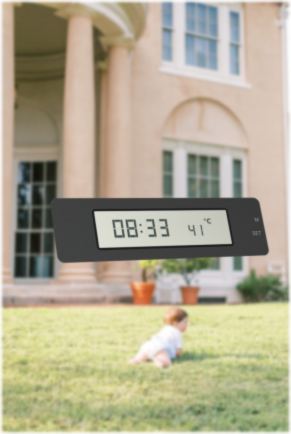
8:33
